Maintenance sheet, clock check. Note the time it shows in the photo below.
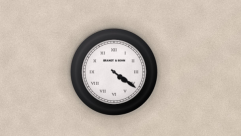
4:21
